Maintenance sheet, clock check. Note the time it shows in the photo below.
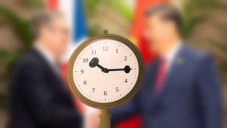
10:15
